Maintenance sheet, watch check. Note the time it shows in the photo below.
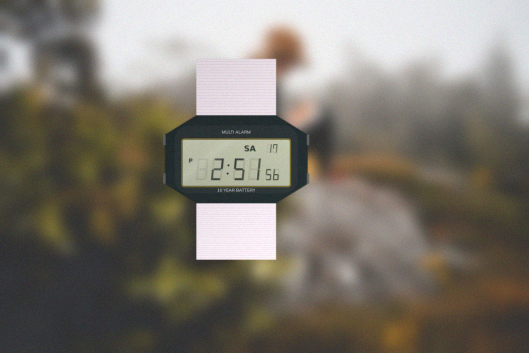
2:51:56
